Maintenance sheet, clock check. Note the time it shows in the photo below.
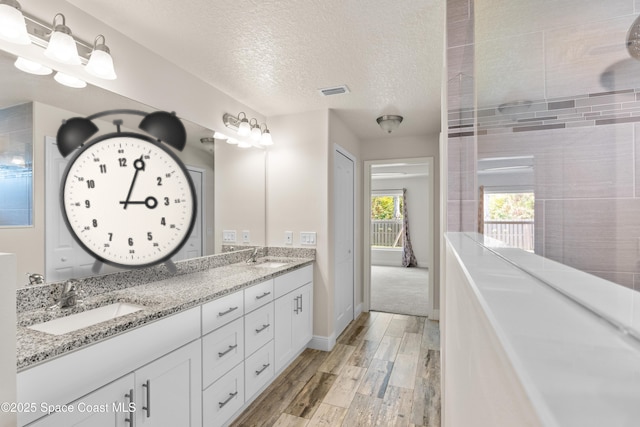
3:04
